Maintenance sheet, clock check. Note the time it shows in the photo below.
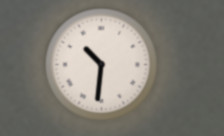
10:31
